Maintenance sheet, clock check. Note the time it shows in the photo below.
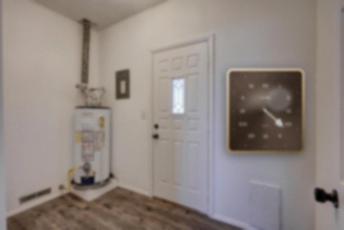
4:22
